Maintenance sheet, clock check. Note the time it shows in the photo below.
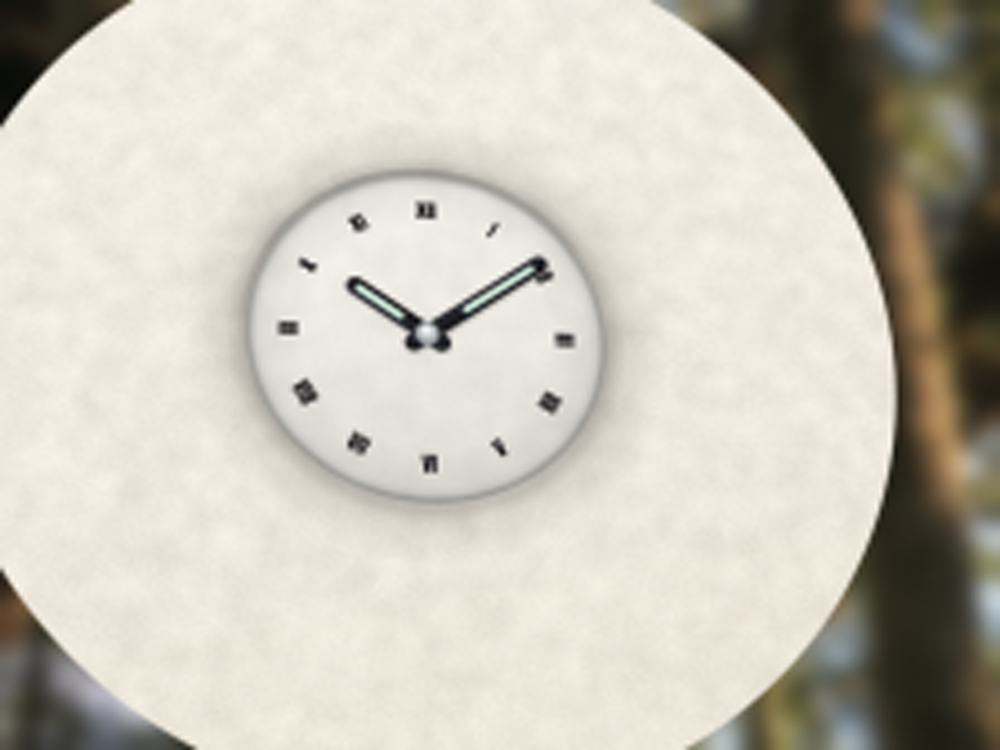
10:09
